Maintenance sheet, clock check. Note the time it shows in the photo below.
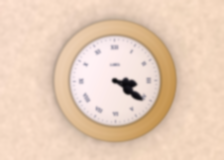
3:21
